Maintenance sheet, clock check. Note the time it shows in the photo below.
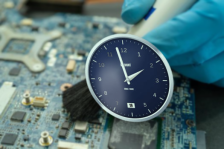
1:58
